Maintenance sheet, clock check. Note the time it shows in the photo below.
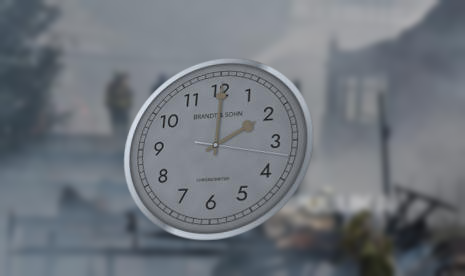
2:00:17
